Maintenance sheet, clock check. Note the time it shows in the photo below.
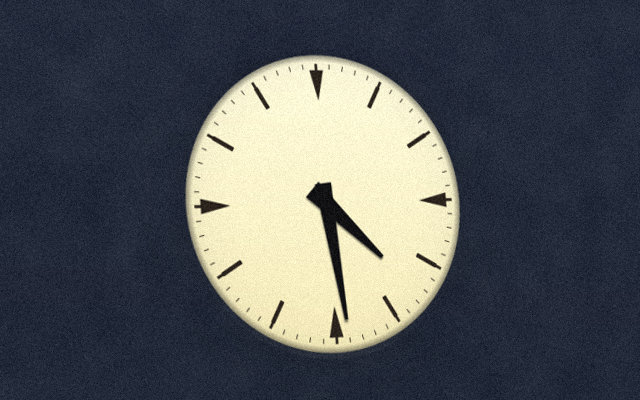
4:29
